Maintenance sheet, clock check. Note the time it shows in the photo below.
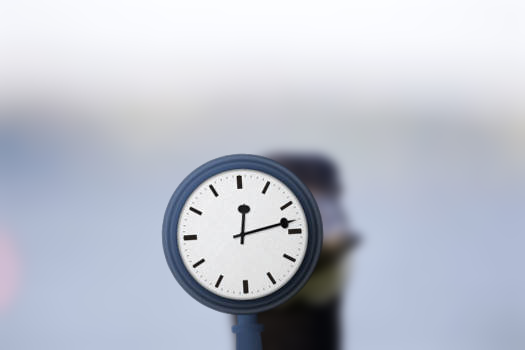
12:13
